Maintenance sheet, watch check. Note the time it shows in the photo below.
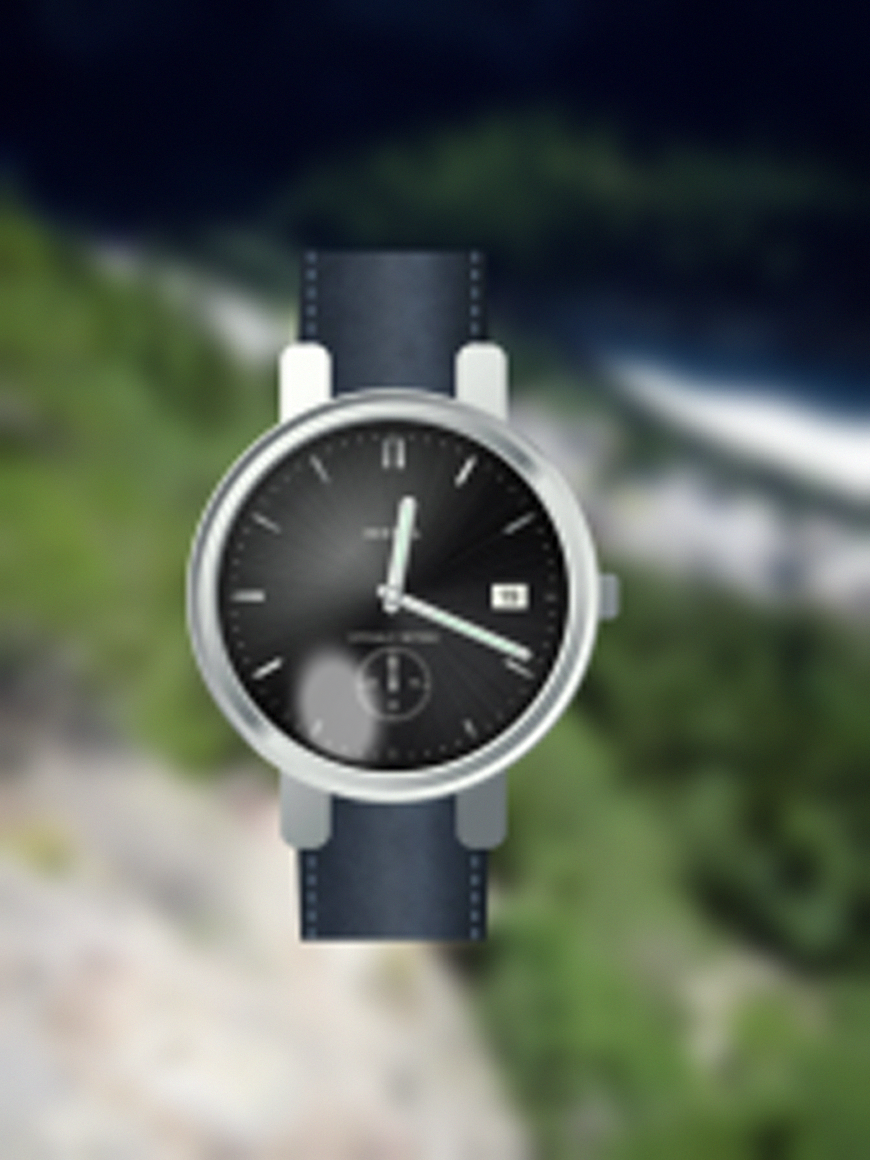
12:19
